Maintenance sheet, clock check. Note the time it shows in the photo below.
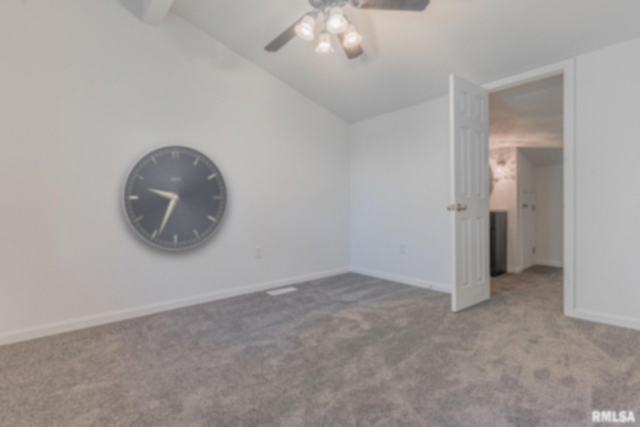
9:34
